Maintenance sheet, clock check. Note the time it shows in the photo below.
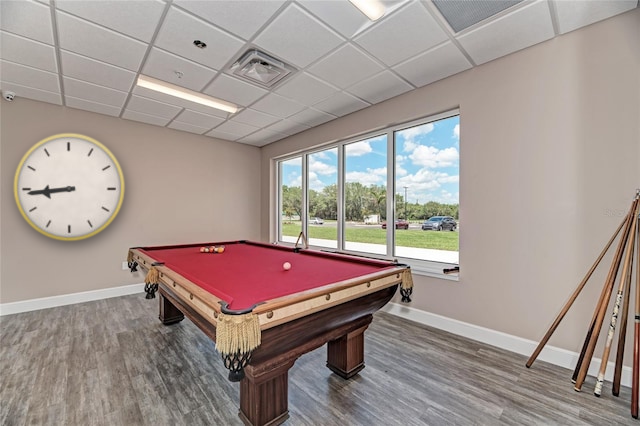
8:44
